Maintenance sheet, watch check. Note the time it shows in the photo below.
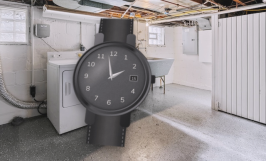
1:58
